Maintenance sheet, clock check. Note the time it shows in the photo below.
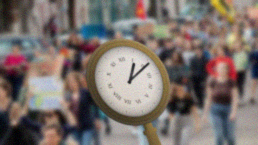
1:11
